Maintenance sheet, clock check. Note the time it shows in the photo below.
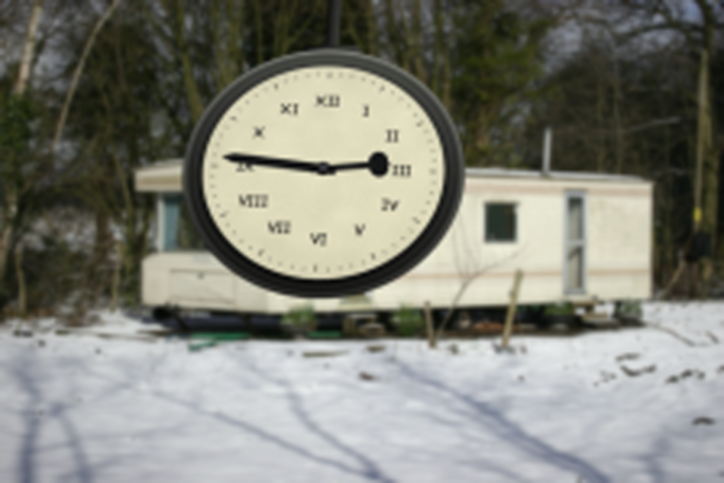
2:46
